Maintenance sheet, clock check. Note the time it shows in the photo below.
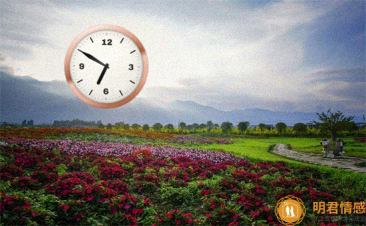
6:50
